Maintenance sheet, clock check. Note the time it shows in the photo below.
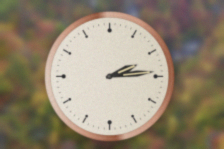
2:14
